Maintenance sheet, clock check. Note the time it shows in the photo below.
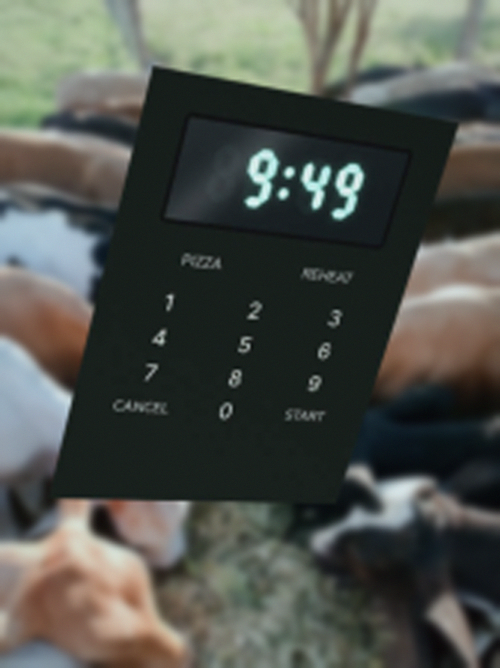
9:49
